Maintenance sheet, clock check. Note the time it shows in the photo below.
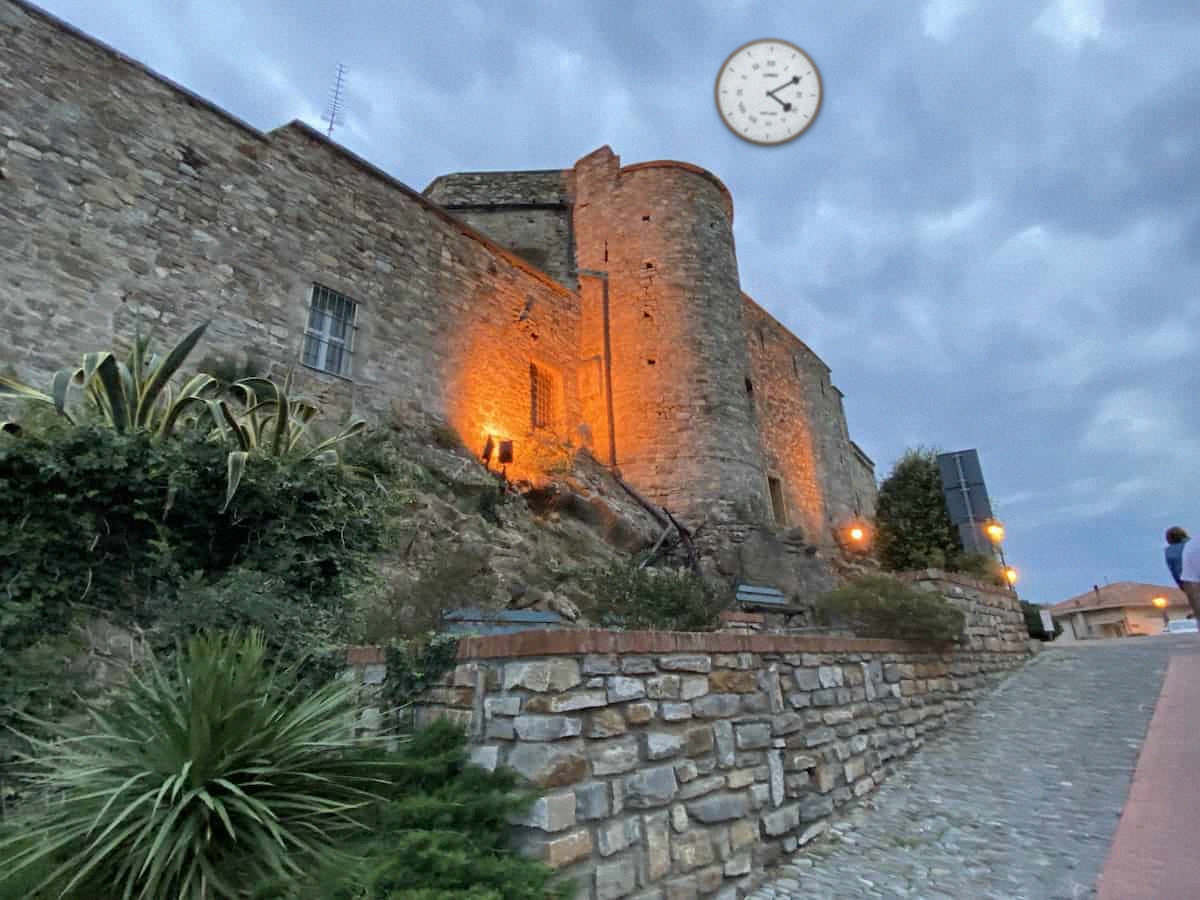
4:10
